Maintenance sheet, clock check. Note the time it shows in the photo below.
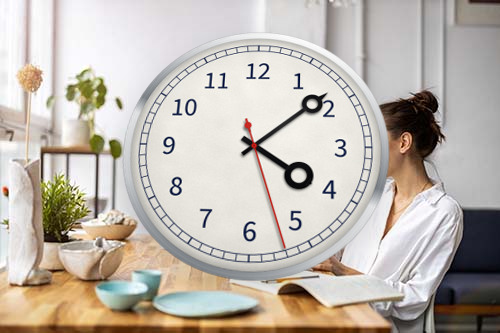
4:08:27
